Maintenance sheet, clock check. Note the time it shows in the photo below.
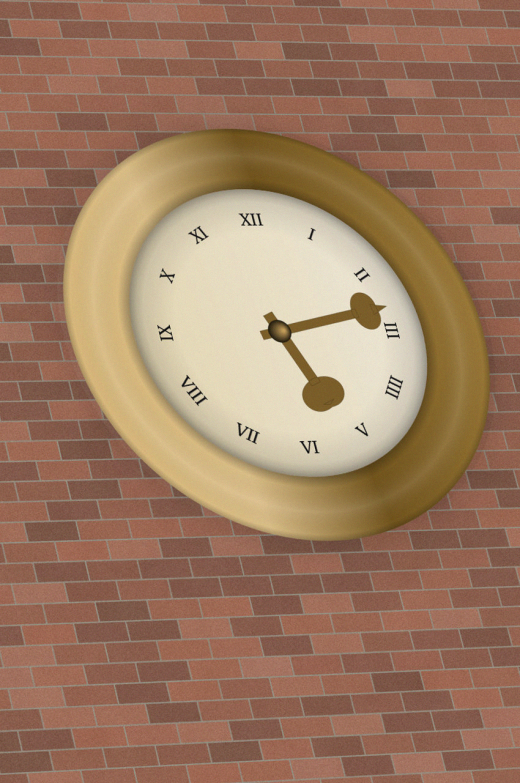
5:13
